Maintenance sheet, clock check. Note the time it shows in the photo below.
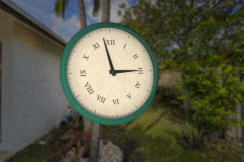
2:58
